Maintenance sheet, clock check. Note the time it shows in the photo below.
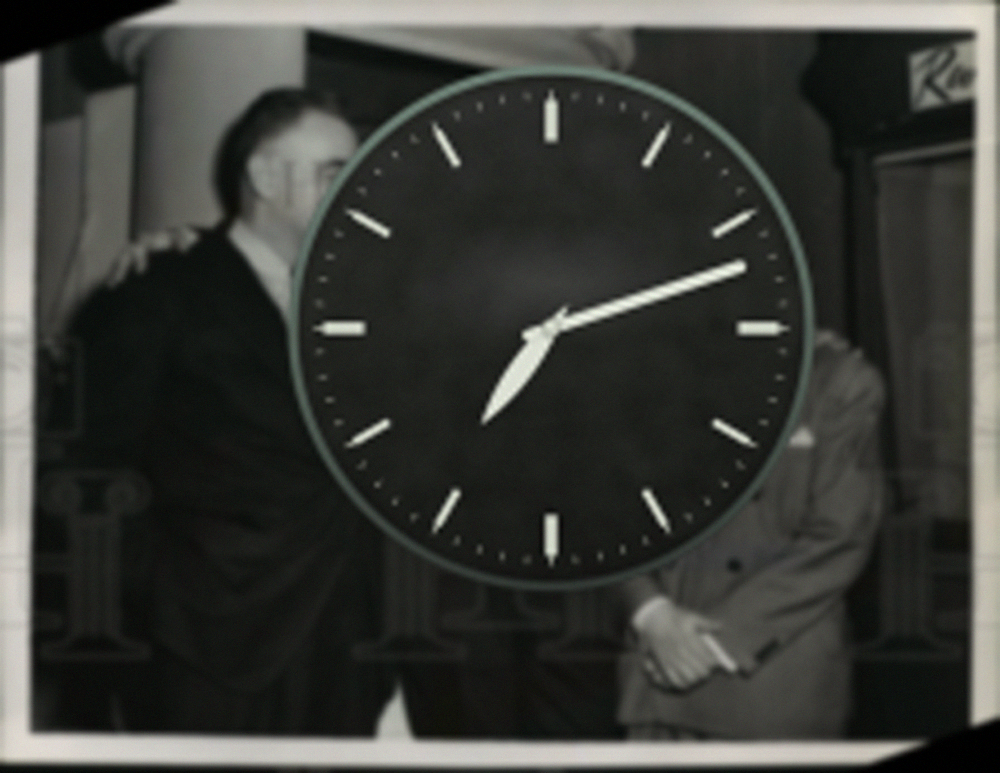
7:12
